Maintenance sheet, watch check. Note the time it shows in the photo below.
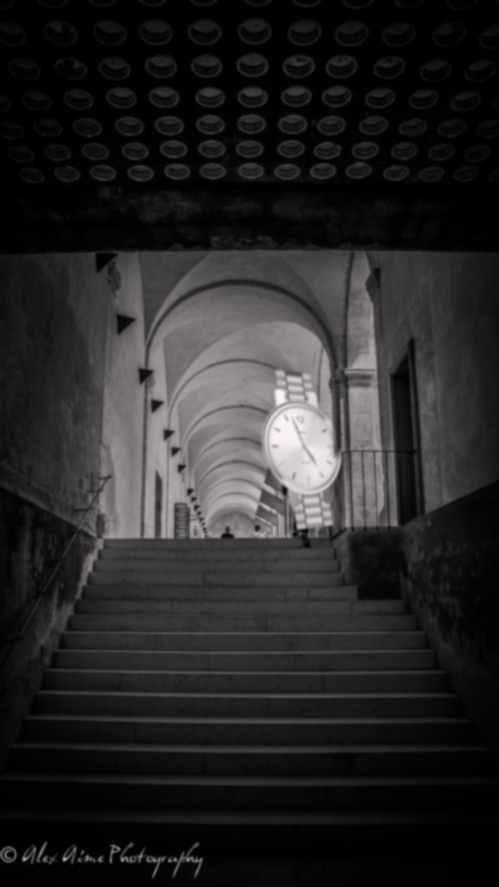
4:57
